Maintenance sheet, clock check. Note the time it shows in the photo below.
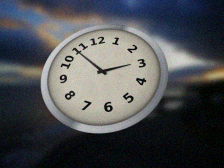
2:54
